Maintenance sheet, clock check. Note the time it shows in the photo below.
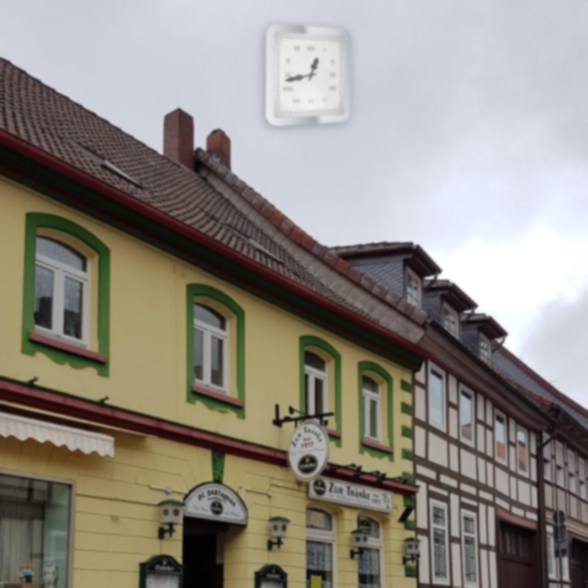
12:43
